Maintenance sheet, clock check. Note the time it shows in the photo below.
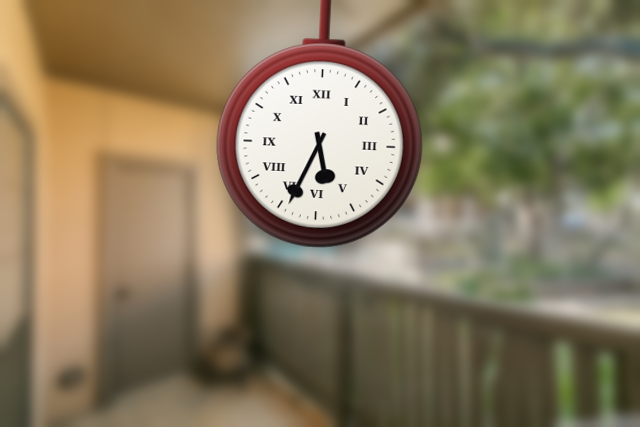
5:34
